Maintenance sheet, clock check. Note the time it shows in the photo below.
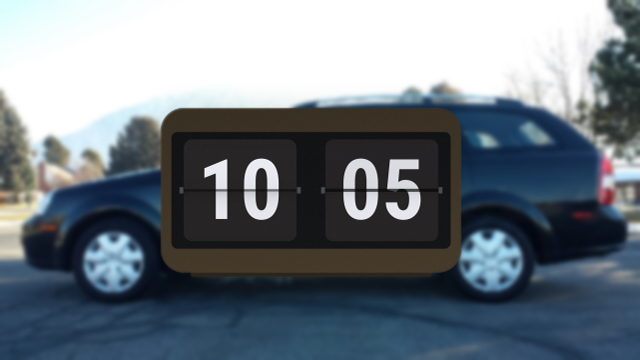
10:05
